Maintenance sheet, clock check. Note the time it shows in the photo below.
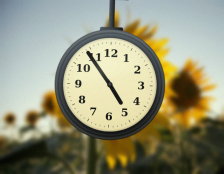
4:54
